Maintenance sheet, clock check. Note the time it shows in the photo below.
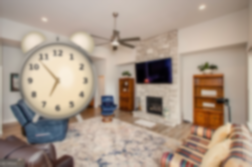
6:53
